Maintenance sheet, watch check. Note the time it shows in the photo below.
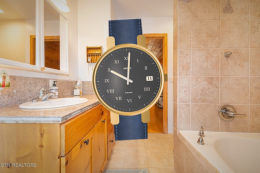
10:01
